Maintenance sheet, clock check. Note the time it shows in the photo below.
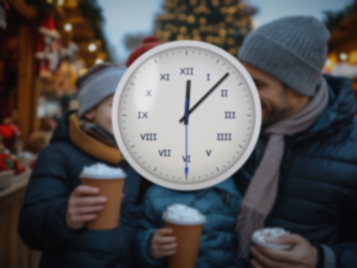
12:07:30
